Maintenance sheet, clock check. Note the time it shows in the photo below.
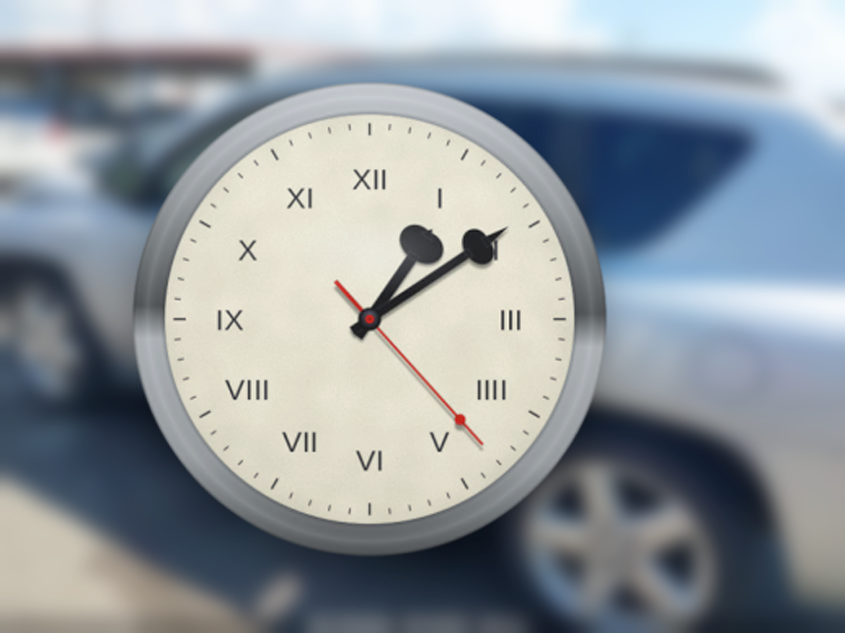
1:09:23
